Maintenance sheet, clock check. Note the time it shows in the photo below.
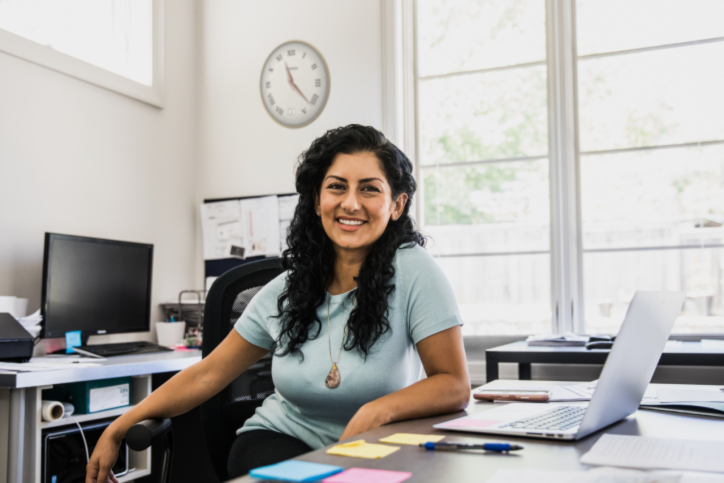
11:22
